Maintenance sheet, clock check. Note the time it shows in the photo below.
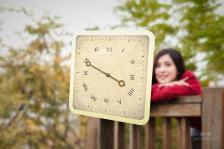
3:49
